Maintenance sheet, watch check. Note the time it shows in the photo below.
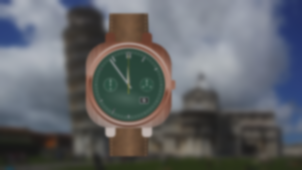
11:54
